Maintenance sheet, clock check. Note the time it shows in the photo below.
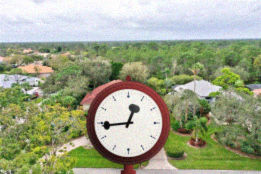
12:44
